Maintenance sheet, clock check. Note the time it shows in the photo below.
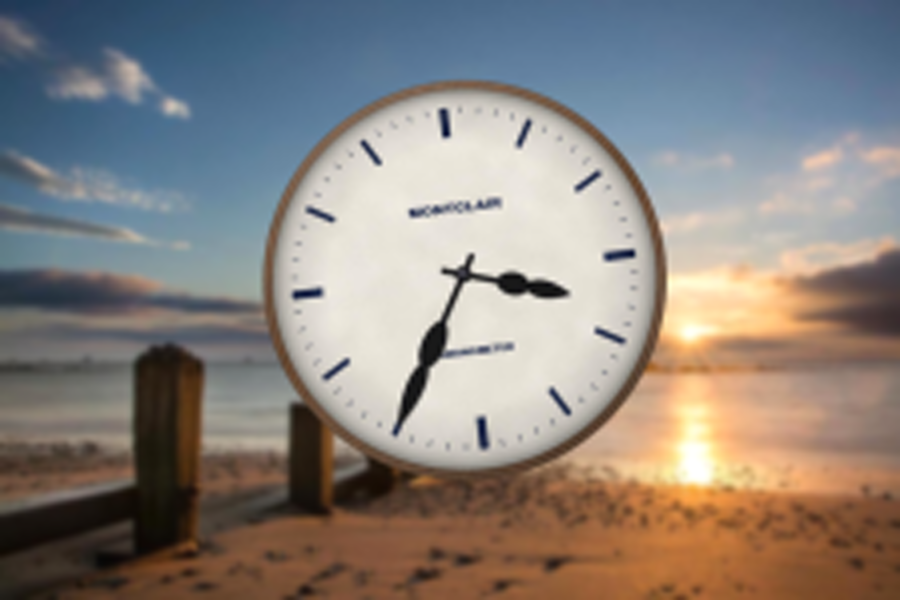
3:35
